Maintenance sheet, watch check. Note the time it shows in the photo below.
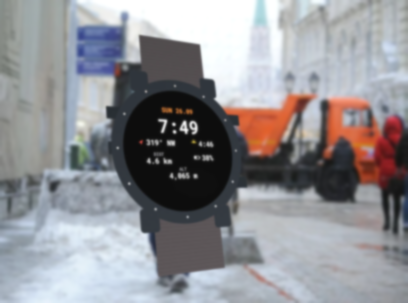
7:49
